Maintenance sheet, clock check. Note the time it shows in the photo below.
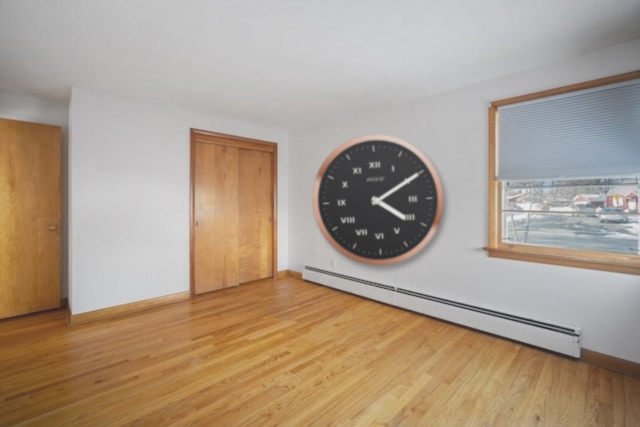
4:10
